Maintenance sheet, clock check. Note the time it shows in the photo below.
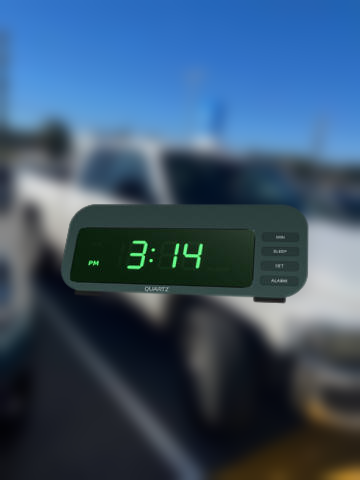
3:14
